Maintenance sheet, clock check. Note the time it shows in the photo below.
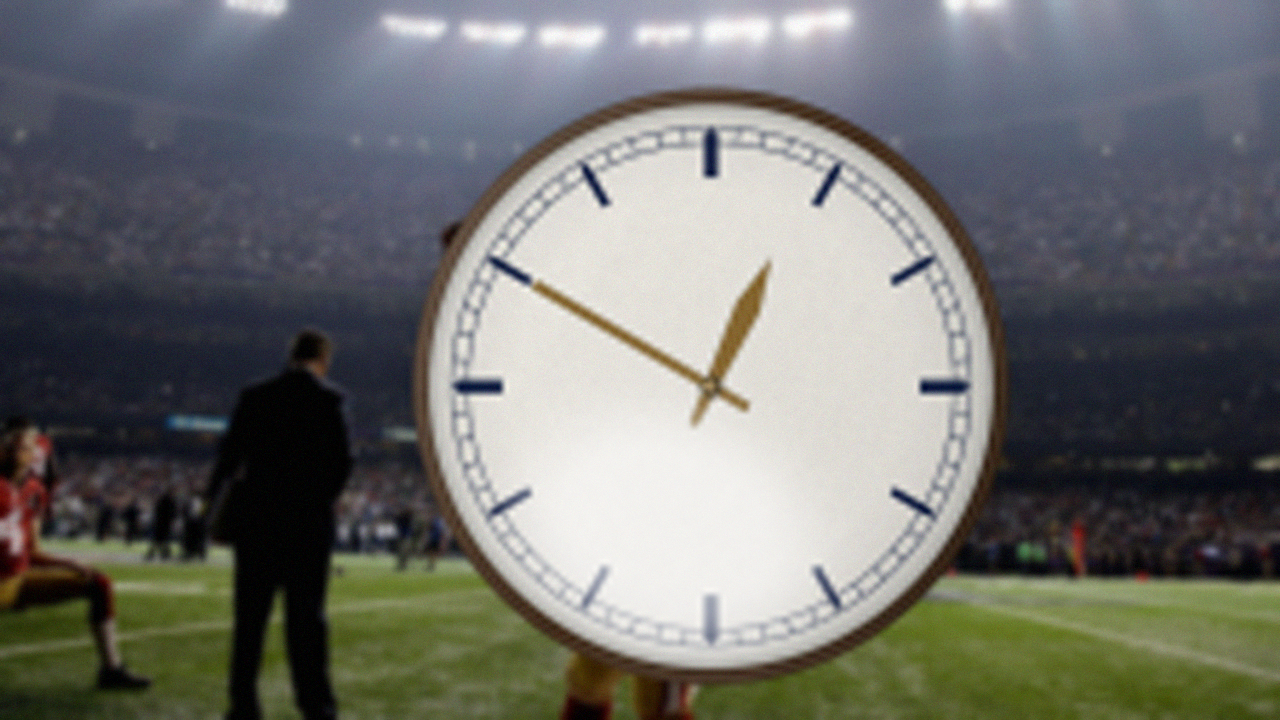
12:50
